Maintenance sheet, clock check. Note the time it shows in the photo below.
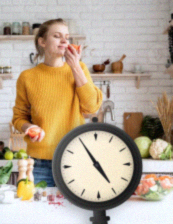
4:55
